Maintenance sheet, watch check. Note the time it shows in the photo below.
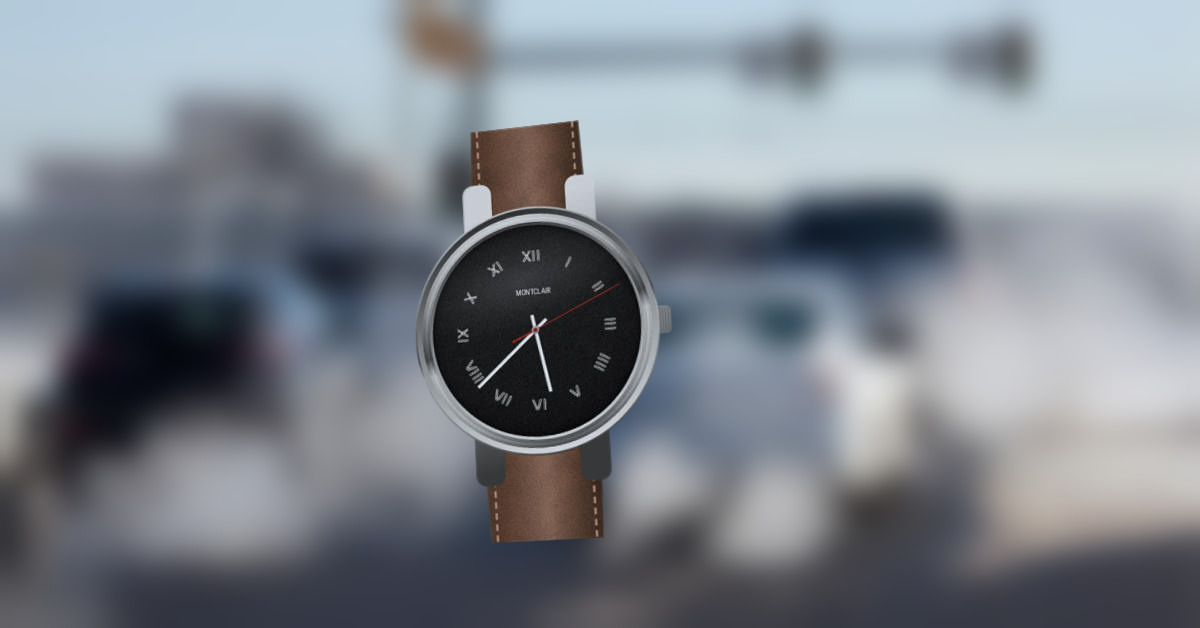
5:38:11
